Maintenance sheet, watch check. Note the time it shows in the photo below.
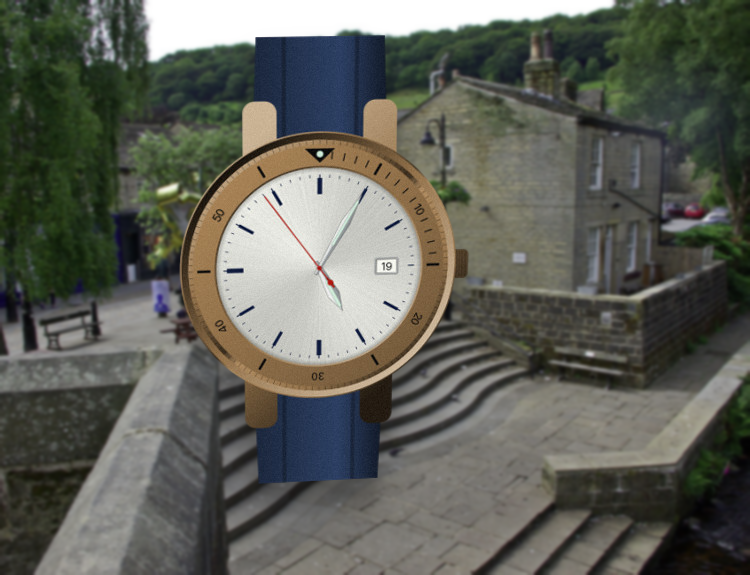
5:04:54
